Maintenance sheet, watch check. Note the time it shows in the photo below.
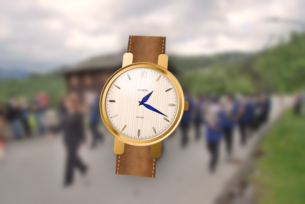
1:19
